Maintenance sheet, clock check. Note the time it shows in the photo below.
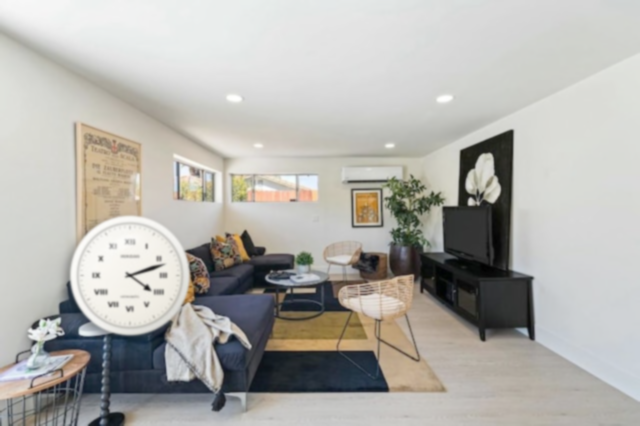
4:12
